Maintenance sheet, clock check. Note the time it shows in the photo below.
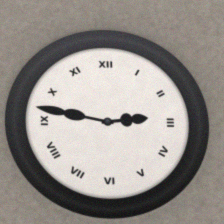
2:47
